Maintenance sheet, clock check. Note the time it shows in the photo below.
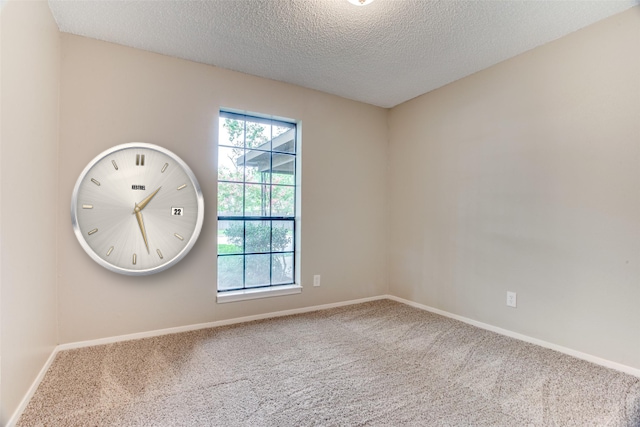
1:27
